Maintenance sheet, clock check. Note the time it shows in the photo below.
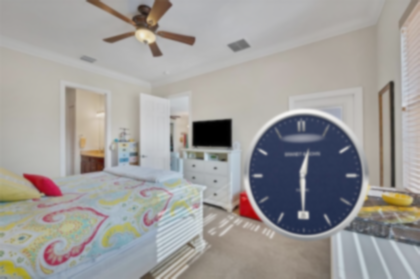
12:30
